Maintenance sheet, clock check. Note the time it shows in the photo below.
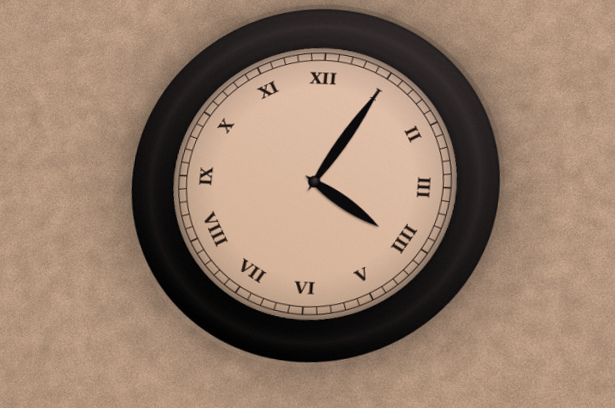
4:05
